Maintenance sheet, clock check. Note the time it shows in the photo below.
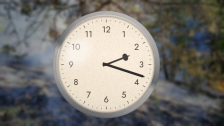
2:18
